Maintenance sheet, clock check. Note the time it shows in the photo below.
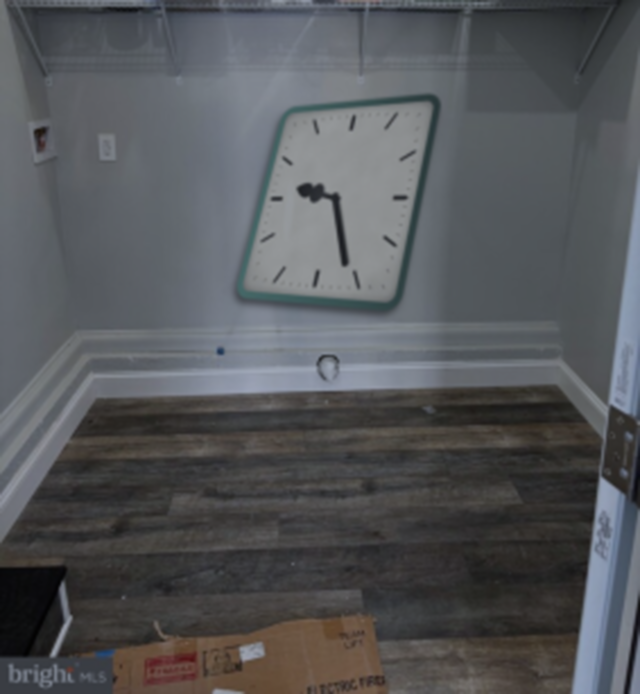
9:26
